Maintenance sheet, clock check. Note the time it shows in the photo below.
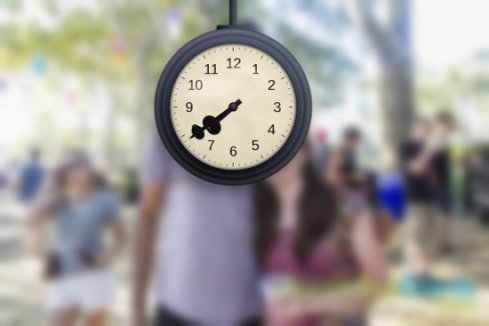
7:39
